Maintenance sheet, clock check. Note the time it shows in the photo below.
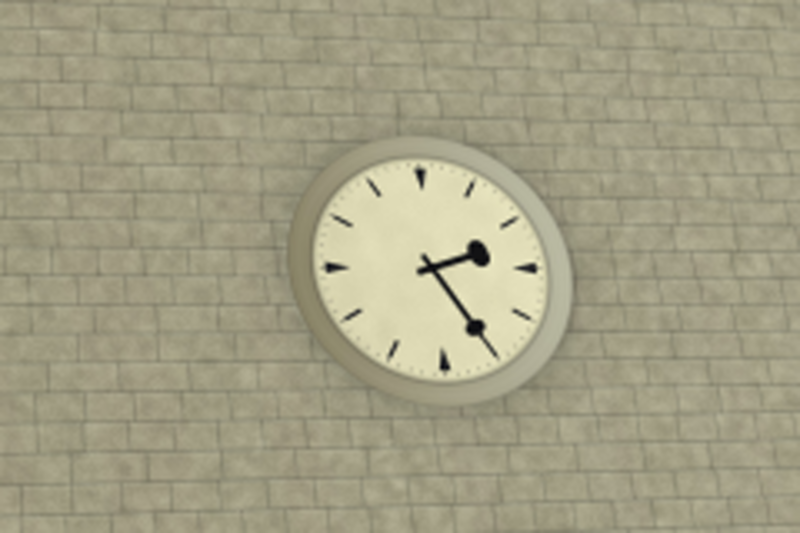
2:25
